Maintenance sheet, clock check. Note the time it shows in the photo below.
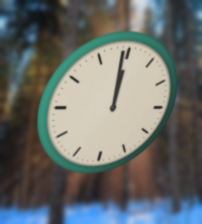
11:59
